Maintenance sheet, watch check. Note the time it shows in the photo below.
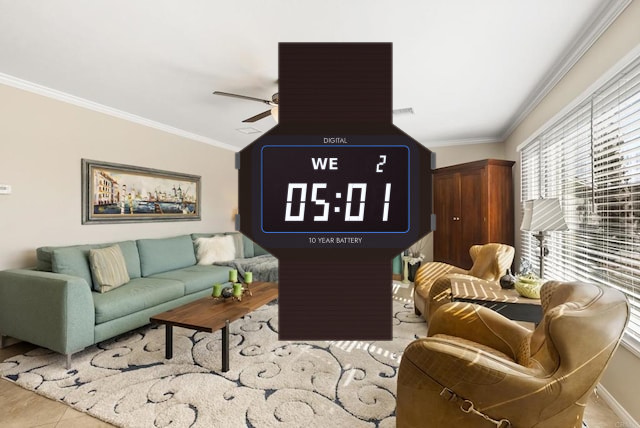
5:01
